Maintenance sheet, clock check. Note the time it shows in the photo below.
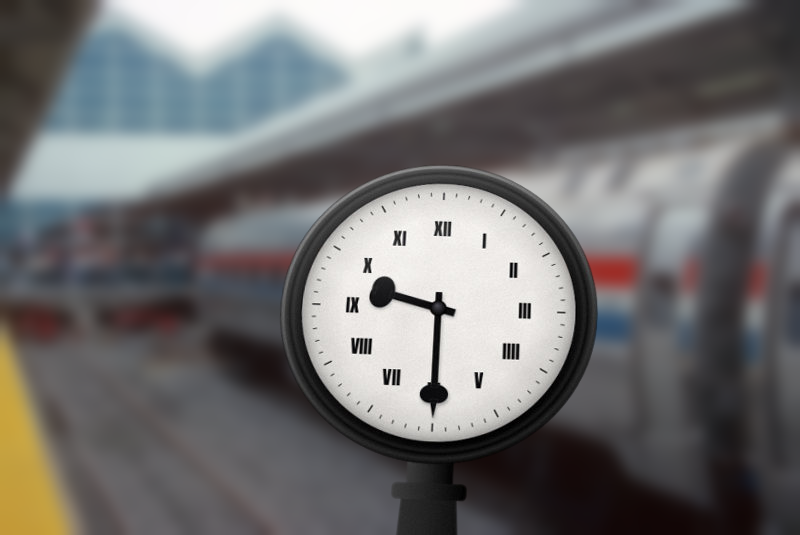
9:30
